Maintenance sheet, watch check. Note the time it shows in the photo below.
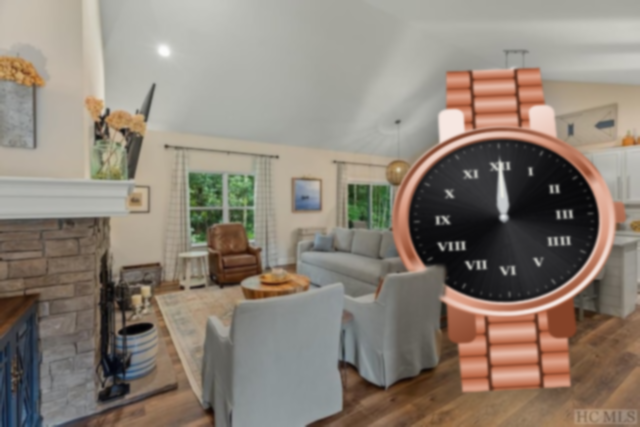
12:00
